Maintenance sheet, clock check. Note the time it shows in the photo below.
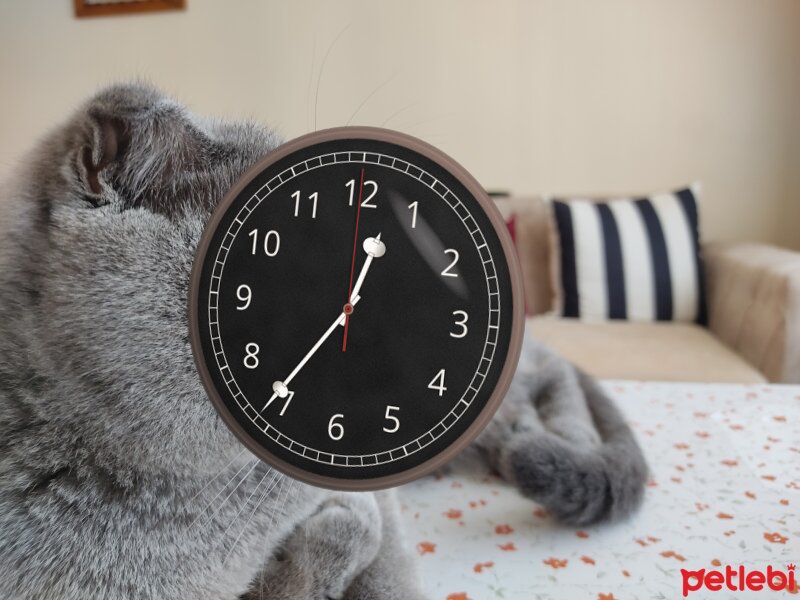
12:36:00
